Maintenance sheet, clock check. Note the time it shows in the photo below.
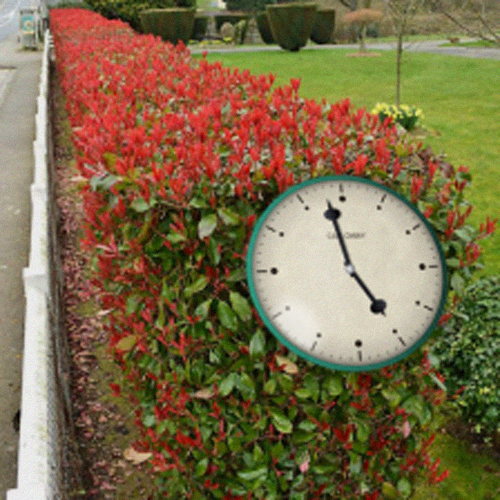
4:58
